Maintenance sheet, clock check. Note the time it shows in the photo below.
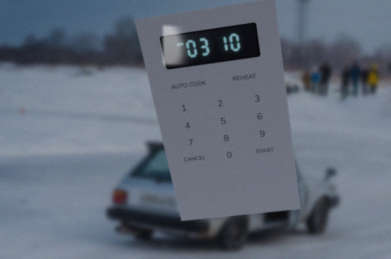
3:10
